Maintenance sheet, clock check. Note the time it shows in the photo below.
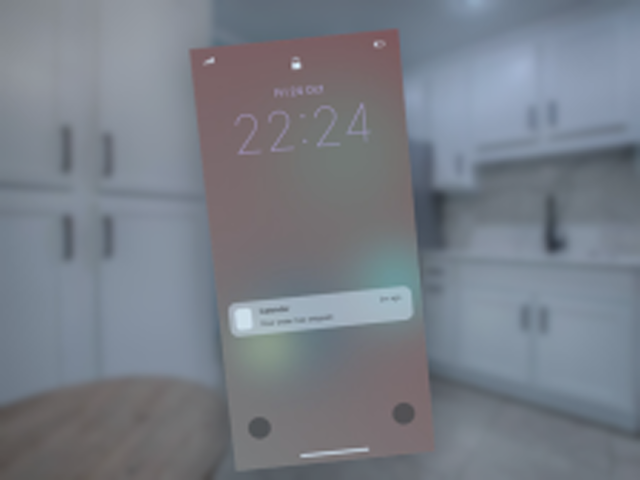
22:24
